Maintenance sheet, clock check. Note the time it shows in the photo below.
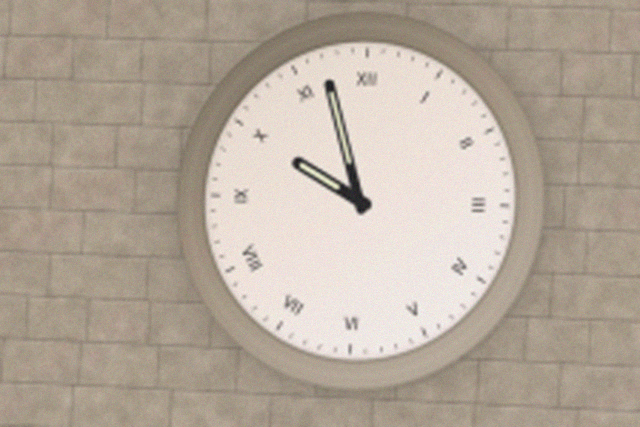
9:57
